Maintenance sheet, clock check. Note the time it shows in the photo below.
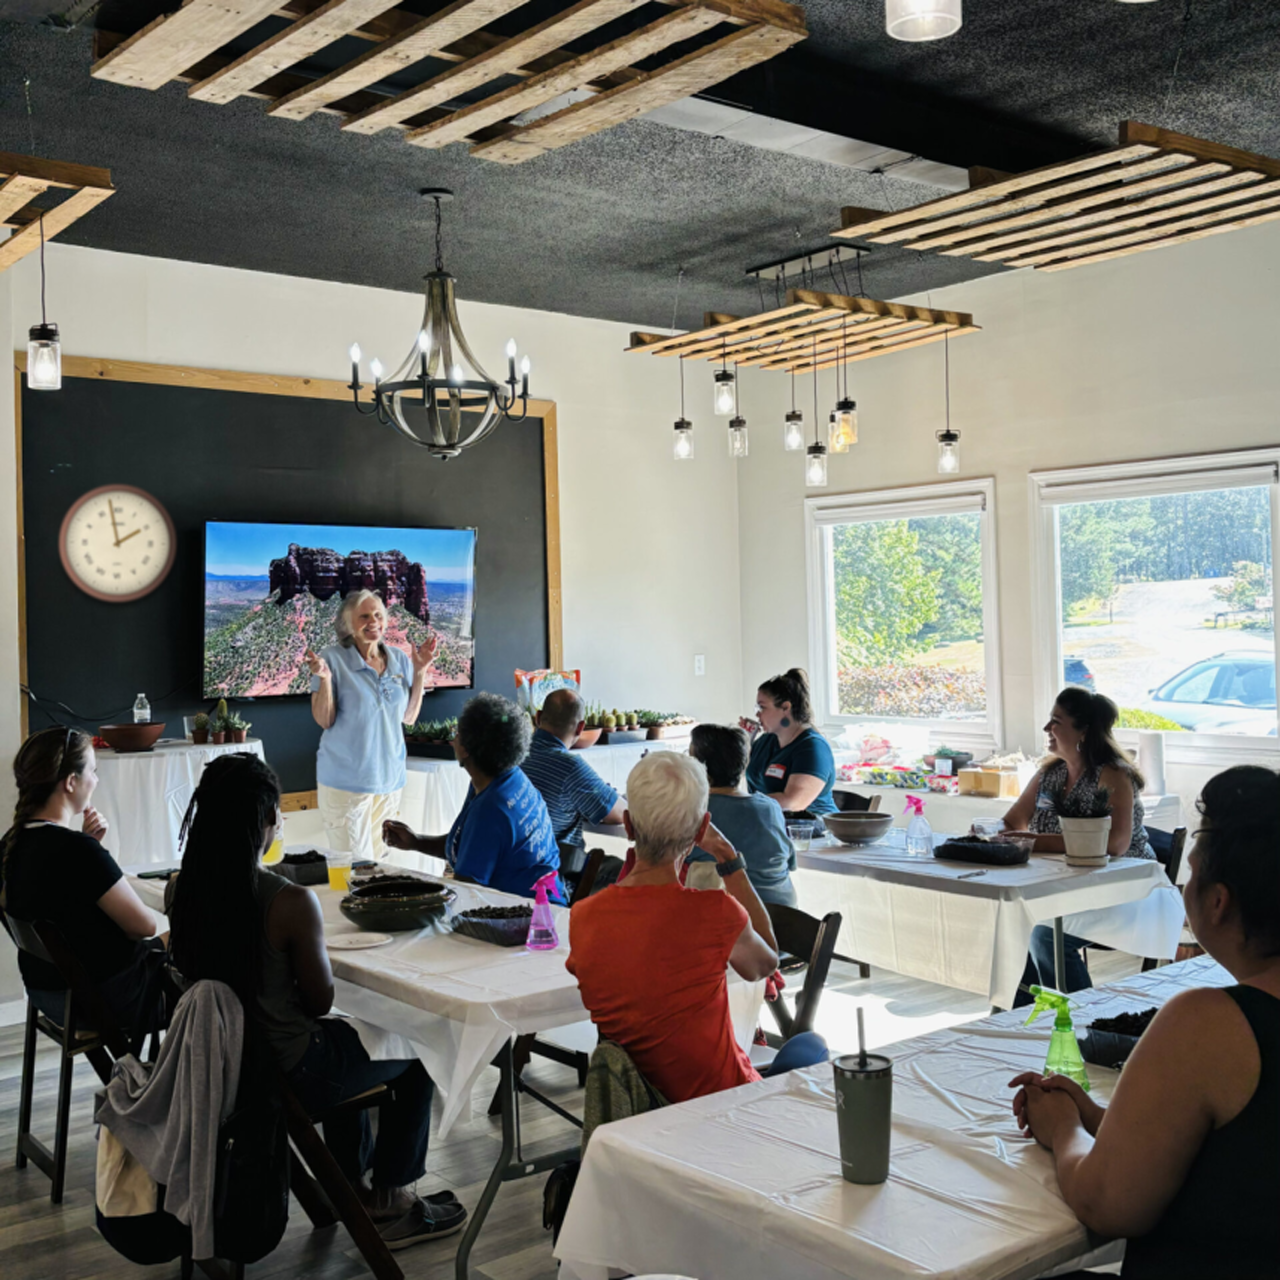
1:58
